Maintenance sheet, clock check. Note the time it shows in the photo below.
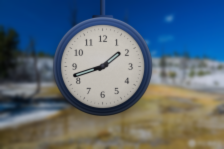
1:42
